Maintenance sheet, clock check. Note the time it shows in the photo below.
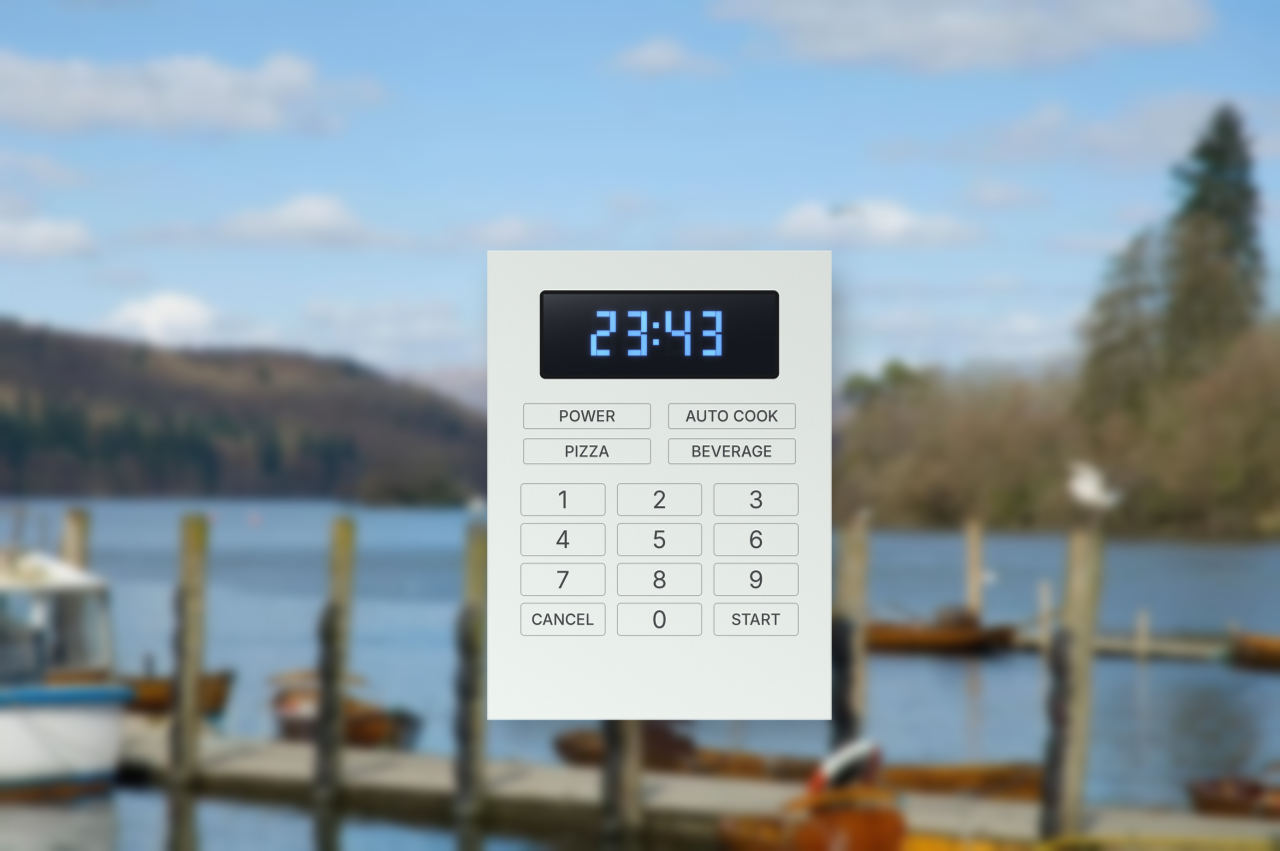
23:43
